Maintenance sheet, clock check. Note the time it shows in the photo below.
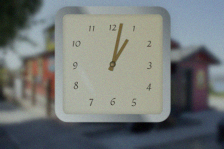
1:02
